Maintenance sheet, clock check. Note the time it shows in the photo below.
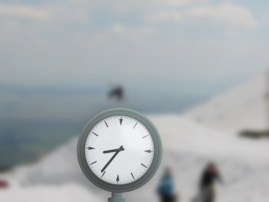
8:36
